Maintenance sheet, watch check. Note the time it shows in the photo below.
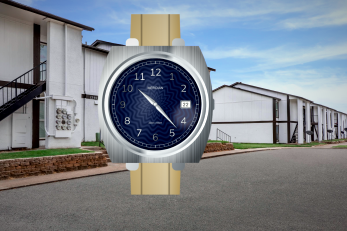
10:23
